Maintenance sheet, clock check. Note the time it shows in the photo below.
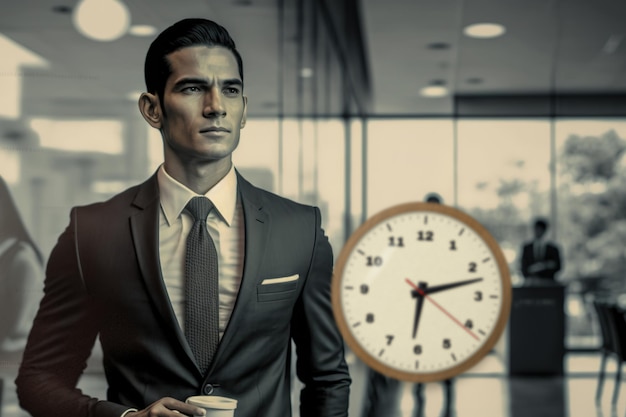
6:12:21
